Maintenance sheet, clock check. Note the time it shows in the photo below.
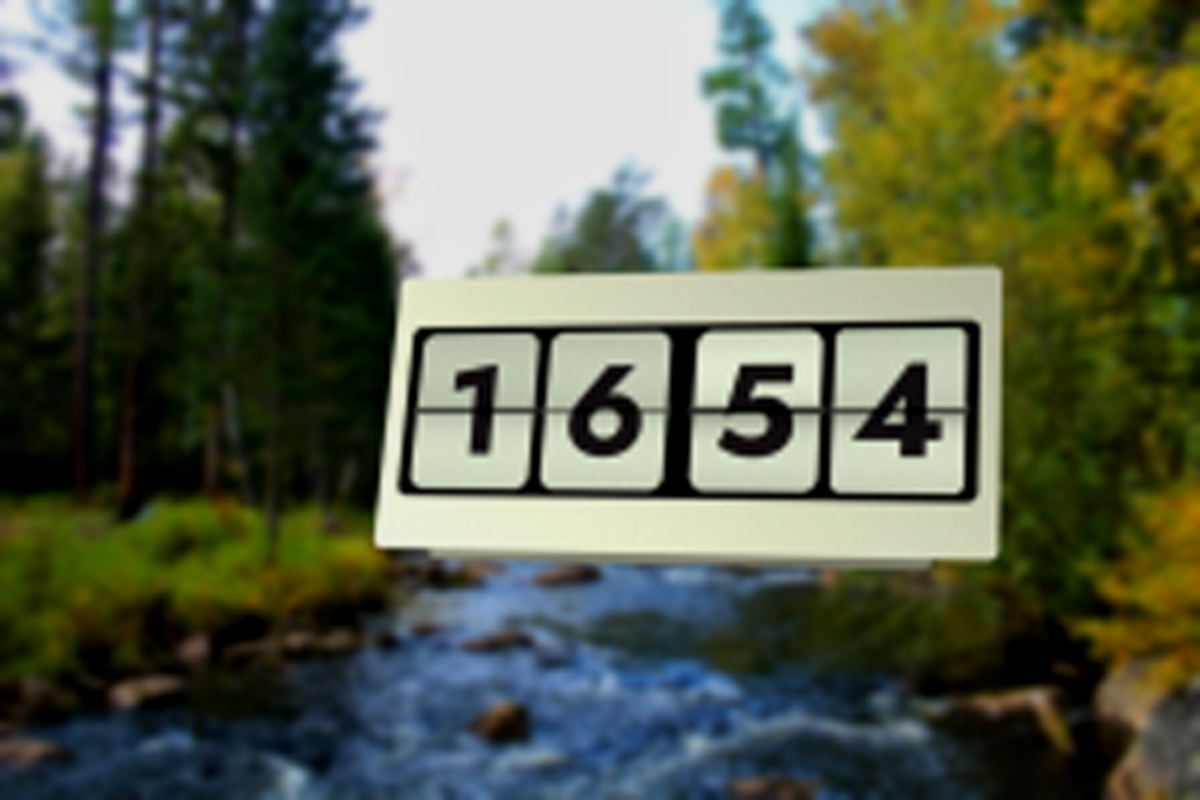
16:54
